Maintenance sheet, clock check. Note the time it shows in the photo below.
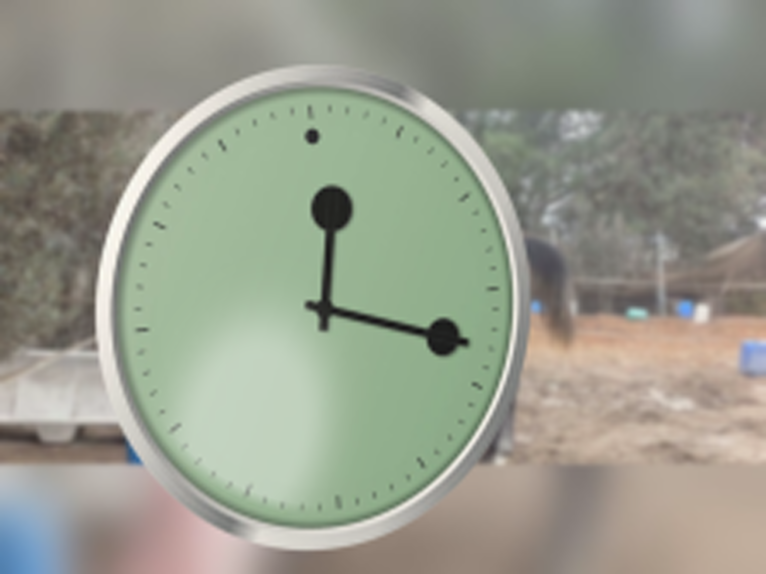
12:18
